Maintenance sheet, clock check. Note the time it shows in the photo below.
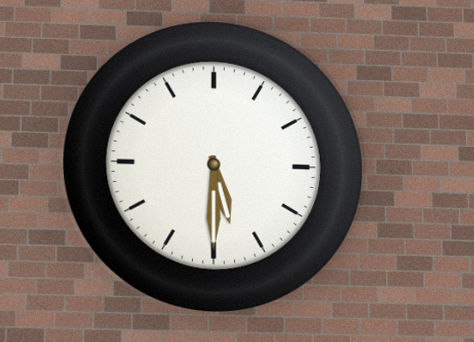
5:30
